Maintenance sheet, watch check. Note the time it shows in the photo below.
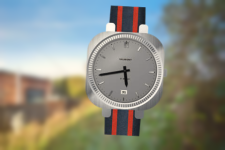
5:43
